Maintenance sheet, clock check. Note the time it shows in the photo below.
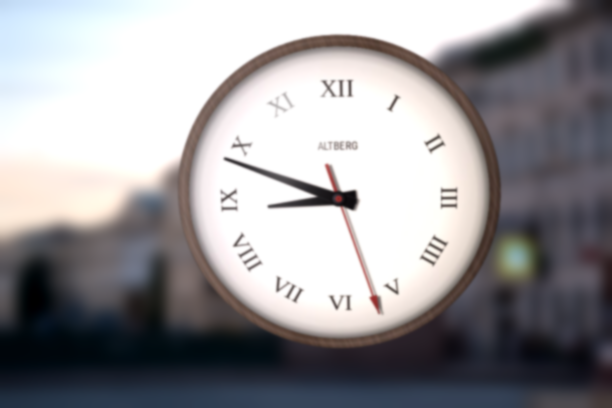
8:48:27
